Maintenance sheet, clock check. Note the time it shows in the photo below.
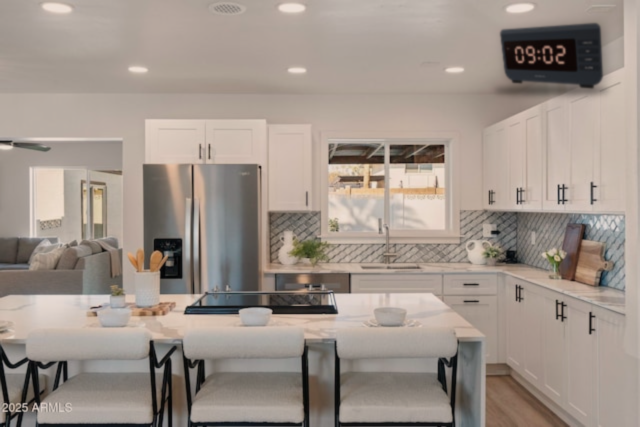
9:02
